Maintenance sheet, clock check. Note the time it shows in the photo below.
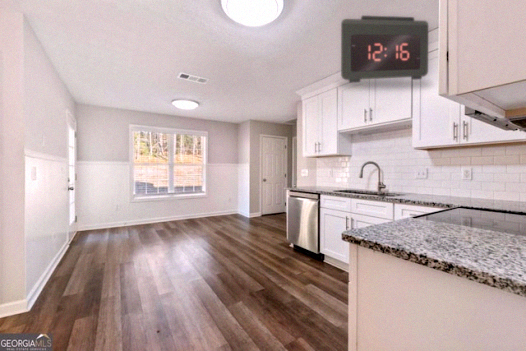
12:16
